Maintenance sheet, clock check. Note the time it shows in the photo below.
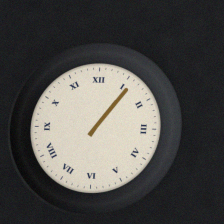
1:06
